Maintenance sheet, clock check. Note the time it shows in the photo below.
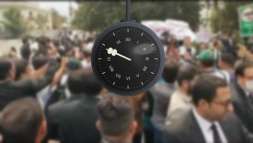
9:49
